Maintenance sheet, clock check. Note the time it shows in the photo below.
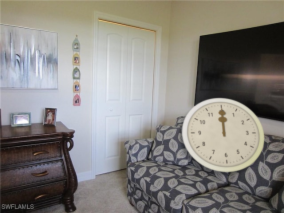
12:00
